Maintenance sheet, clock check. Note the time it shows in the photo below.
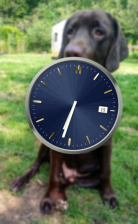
6:32
